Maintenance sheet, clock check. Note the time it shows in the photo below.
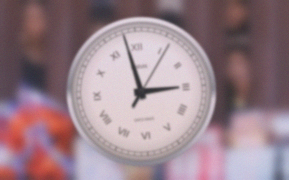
2:58:06
